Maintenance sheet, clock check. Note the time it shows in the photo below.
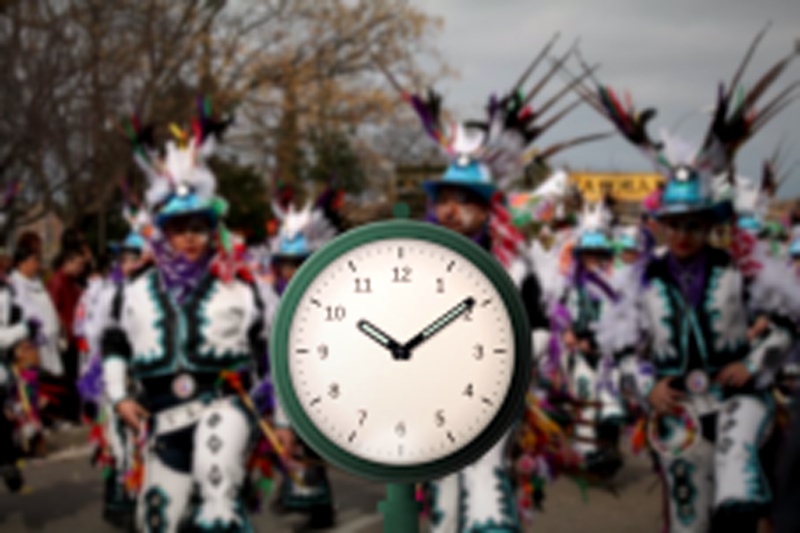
10:09
